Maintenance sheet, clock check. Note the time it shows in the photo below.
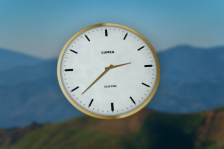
2:38
